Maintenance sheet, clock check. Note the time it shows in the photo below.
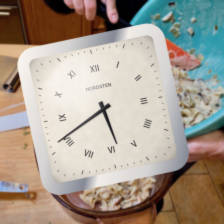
5:41
